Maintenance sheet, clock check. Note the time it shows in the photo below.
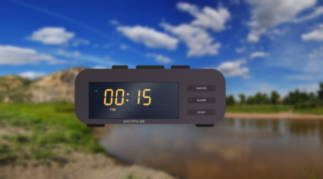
0:15
